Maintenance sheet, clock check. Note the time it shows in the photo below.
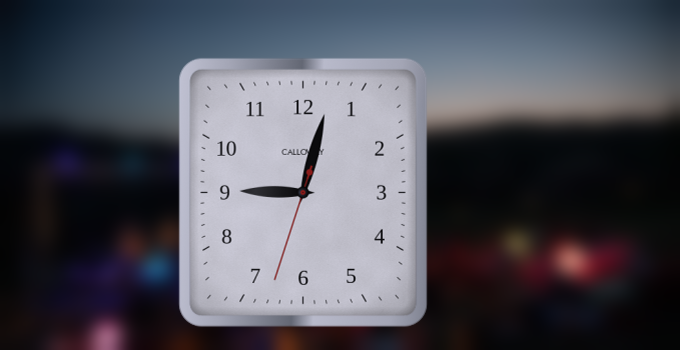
9:02:33
